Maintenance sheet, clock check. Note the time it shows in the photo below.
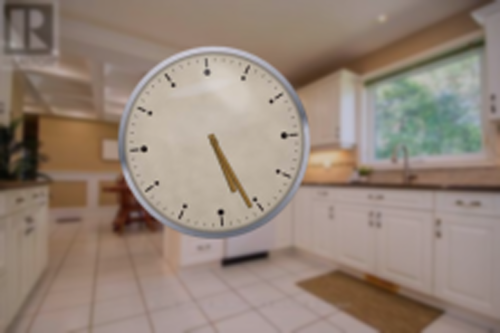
5:26
